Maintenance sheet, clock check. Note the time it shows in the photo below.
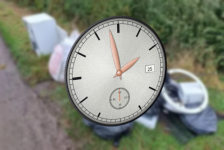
1:58
